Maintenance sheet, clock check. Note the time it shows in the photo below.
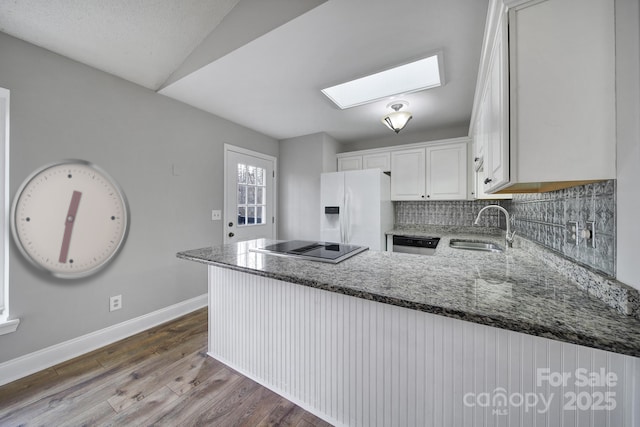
12:32
